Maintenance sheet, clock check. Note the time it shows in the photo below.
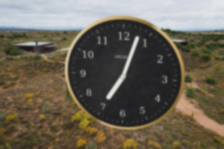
7:03
